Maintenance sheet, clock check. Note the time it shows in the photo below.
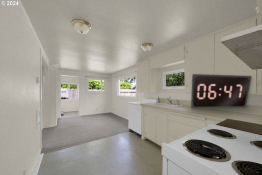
6:47
